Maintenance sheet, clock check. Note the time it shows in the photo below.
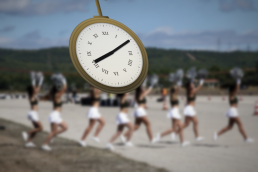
8:10
